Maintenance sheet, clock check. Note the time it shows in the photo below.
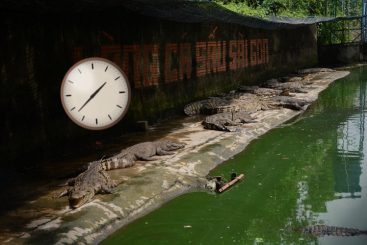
1:38
